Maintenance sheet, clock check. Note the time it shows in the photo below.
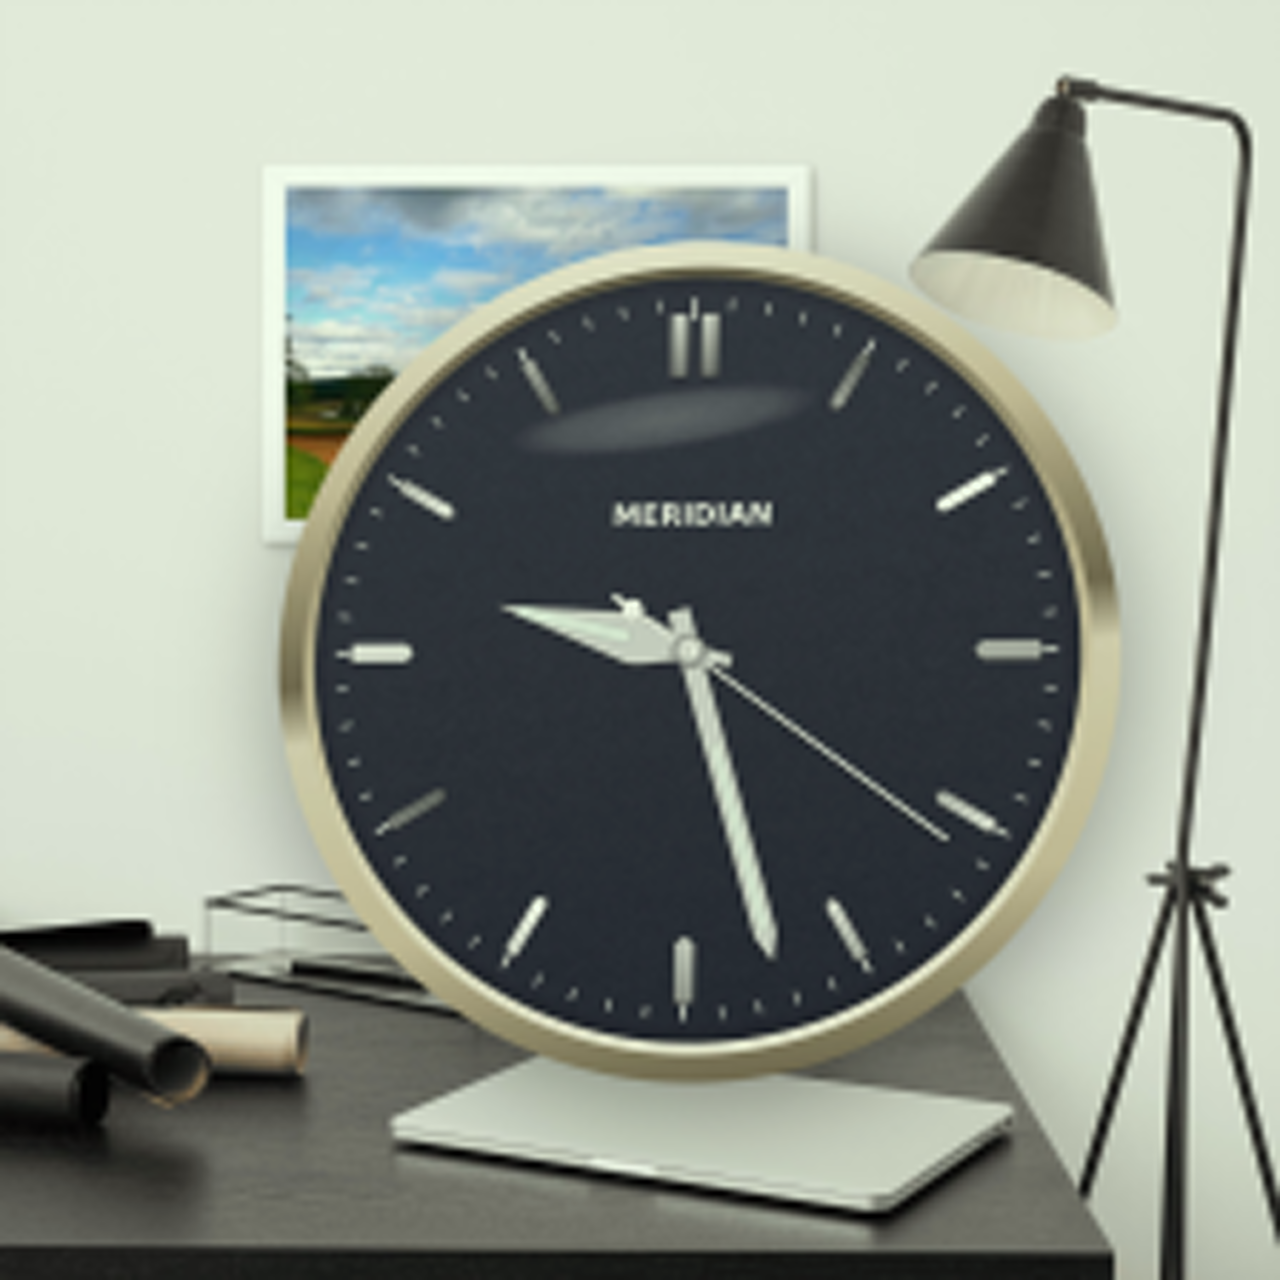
9:27:21
